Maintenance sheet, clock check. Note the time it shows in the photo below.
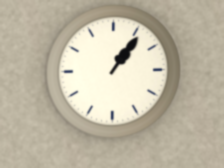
1:06
